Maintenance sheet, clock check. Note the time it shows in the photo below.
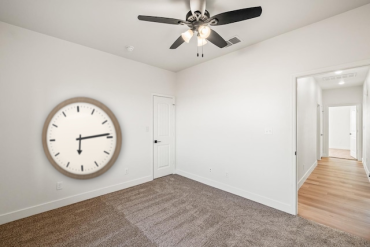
6:14
